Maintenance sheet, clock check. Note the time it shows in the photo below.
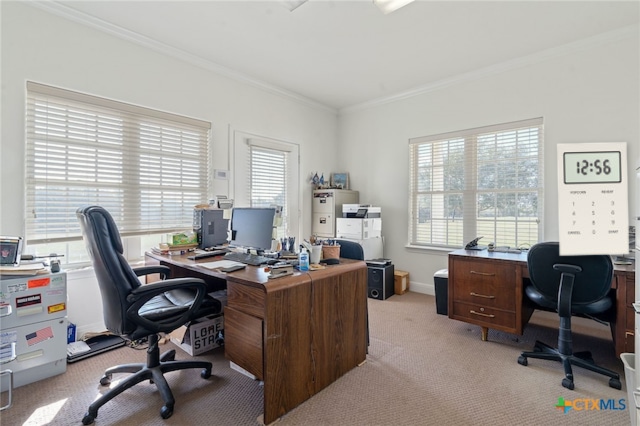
12:56
